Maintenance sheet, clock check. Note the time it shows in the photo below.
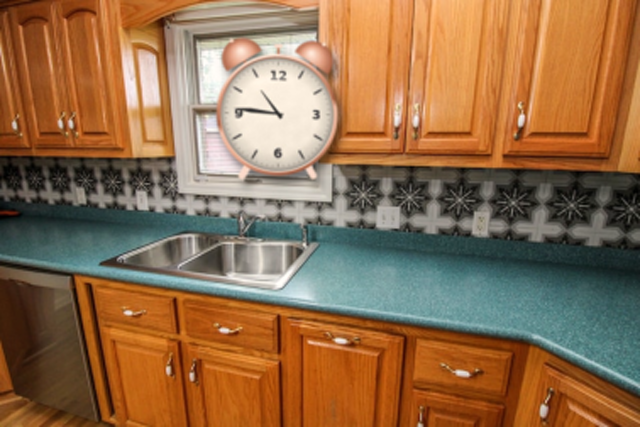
10:46
